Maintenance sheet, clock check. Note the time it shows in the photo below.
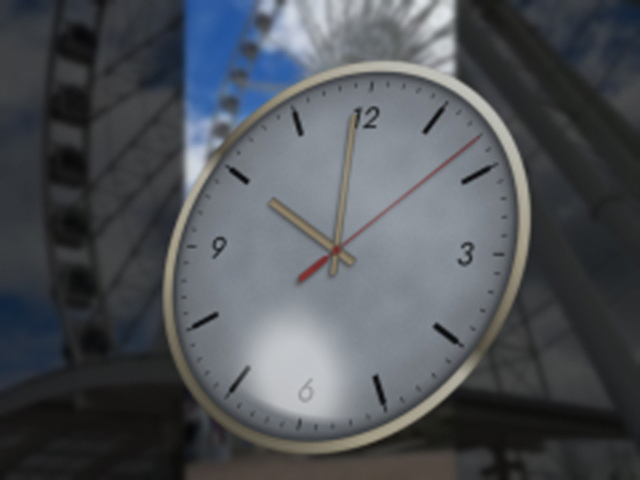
9:59:08
